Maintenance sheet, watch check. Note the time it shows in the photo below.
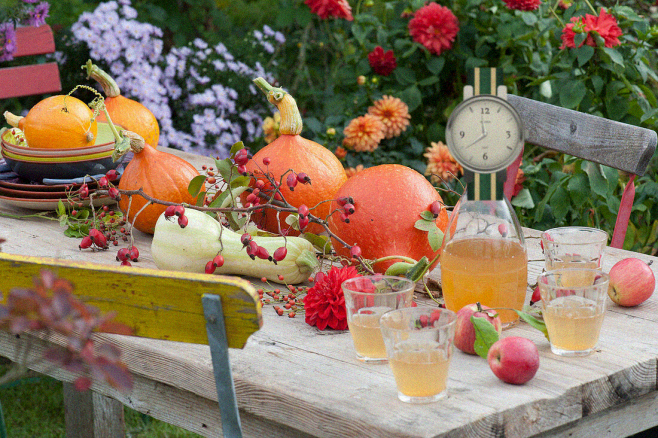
11:39
